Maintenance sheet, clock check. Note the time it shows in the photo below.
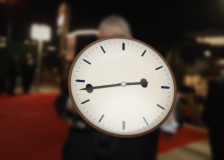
2:43
